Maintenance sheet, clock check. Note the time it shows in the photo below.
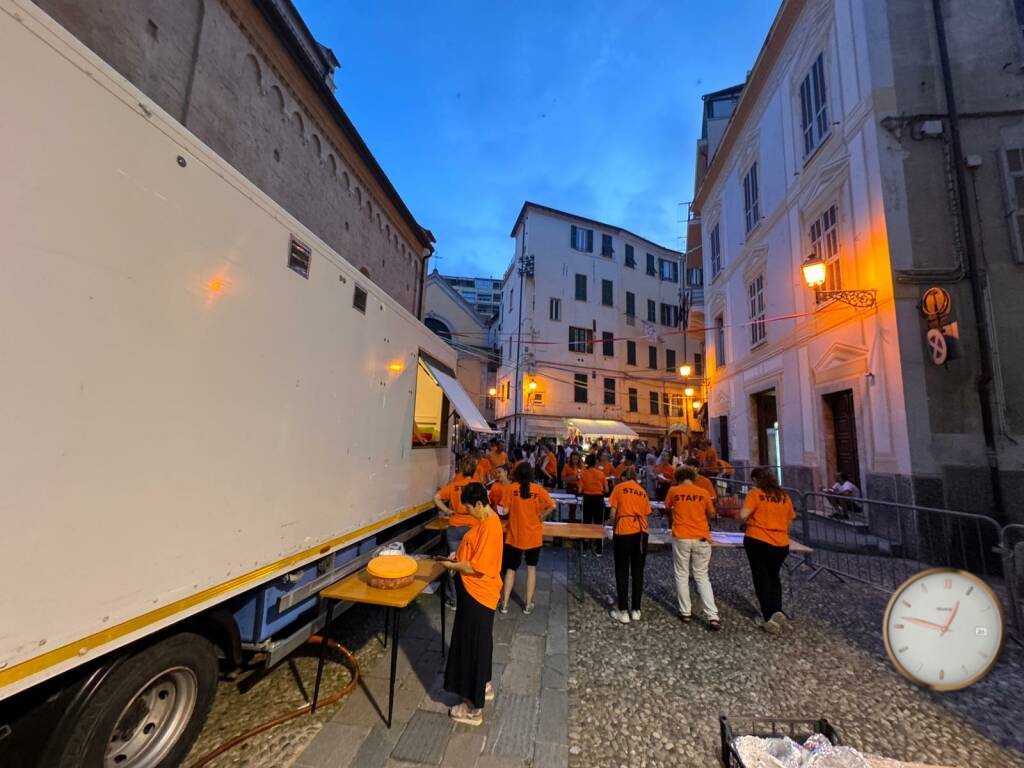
12:47
